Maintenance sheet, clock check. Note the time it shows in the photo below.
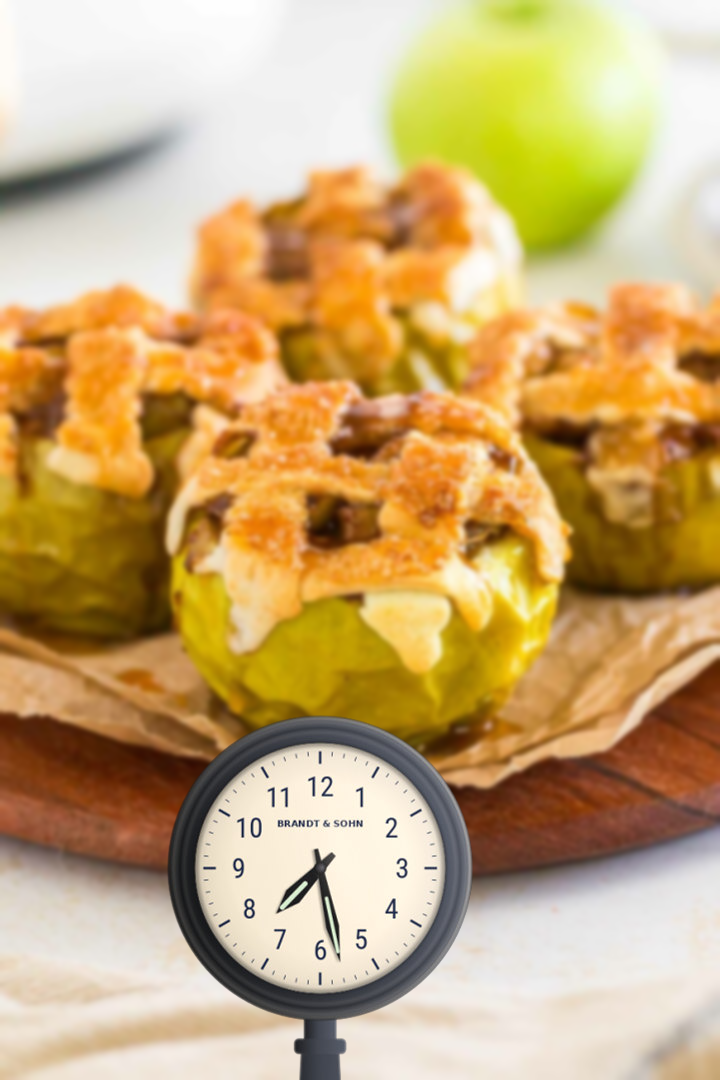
7:28
